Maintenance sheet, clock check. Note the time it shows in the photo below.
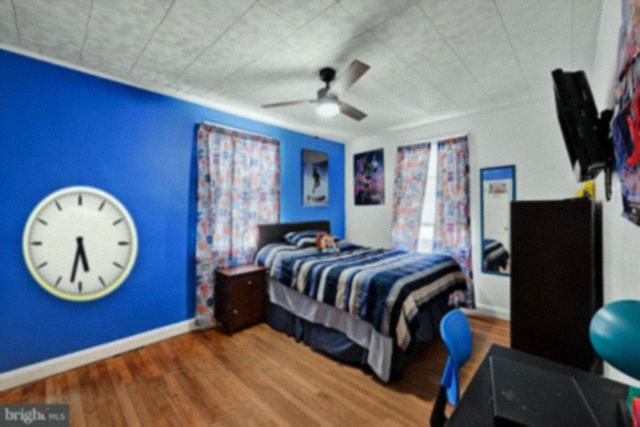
5:32
